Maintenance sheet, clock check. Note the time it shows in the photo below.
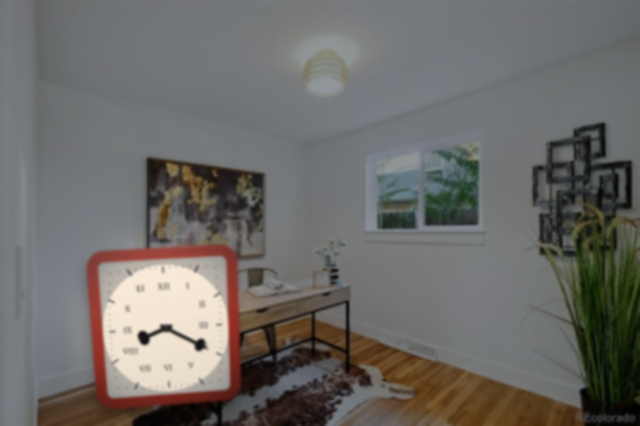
8:20
